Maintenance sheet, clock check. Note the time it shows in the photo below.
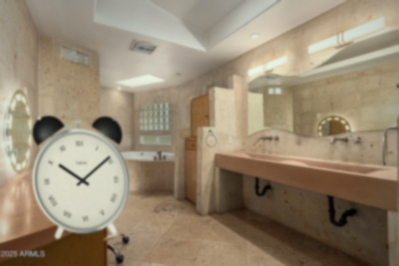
10:09
